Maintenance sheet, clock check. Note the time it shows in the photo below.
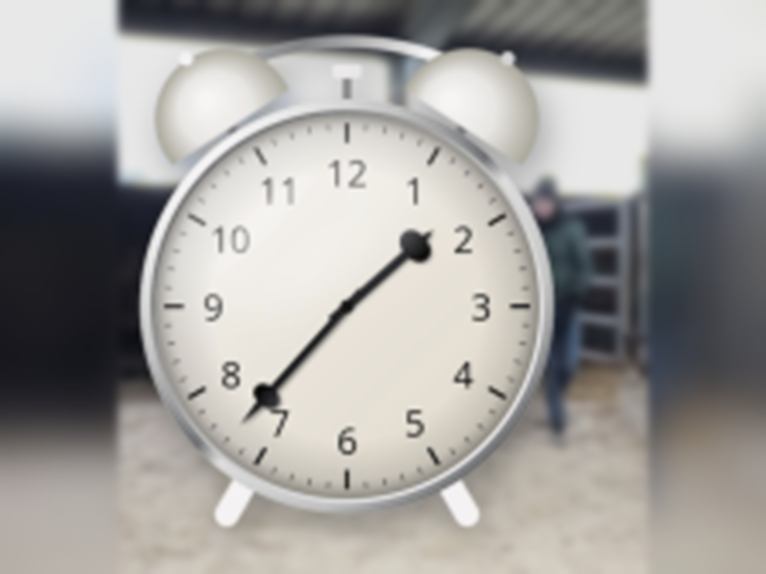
1:37
